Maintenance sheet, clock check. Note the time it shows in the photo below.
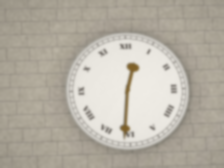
12:31
